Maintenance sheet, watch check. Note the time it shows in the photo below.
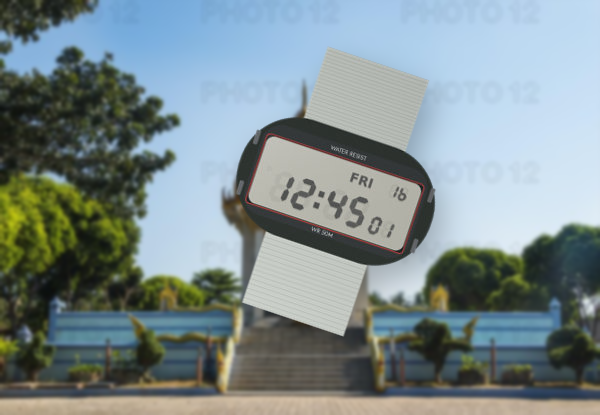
12:45:01
